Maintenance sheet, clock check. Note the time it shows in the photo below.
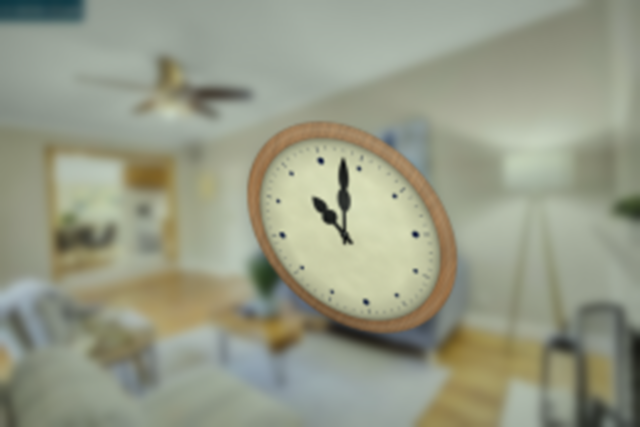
11:03
